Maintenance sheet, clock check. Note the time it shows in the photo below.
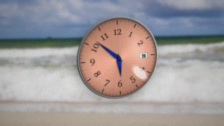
5:52
